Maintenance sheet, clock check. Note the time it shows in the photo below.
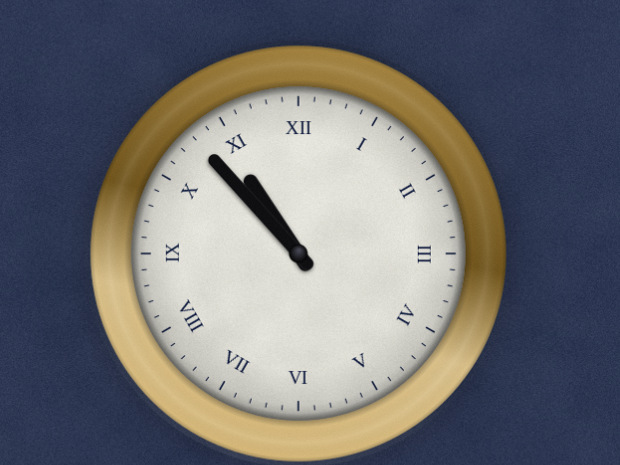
10:53
